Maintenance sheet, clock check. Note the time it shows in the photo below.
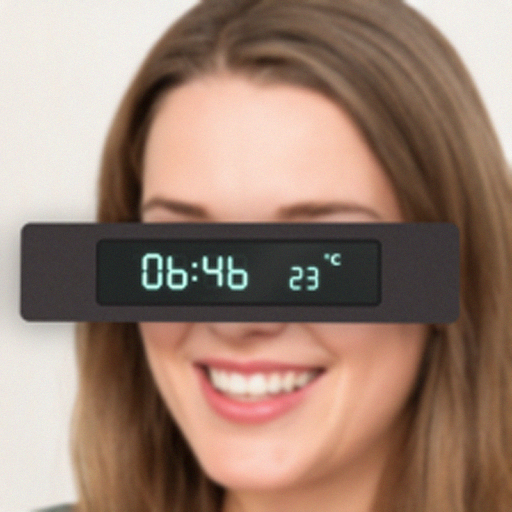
6:46
